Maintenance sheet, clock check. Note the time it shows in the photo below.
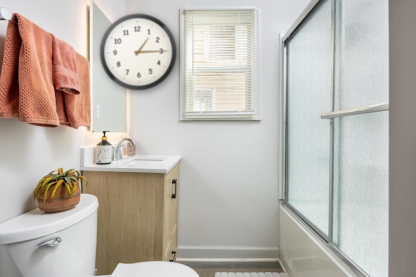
1:15
